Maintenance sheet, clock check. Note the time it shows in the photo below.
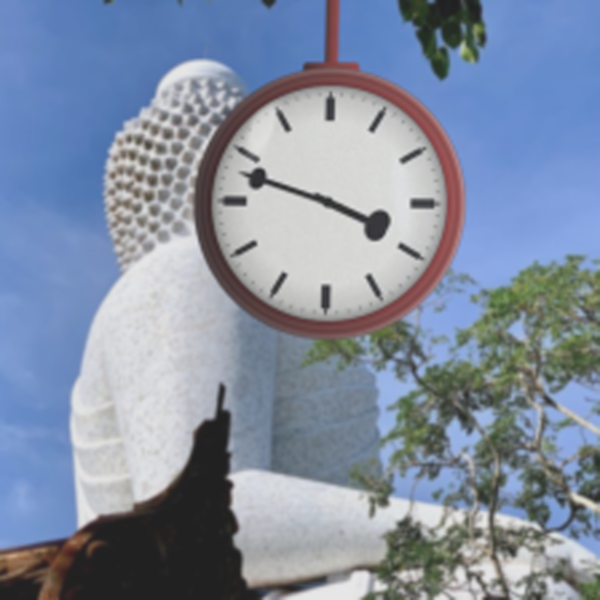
3:48
